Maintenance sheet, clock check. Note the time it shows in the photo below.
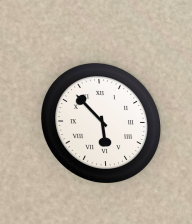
5:53
